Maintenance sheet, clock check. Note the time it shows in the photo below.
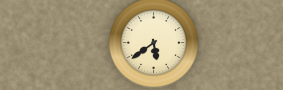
5:39
